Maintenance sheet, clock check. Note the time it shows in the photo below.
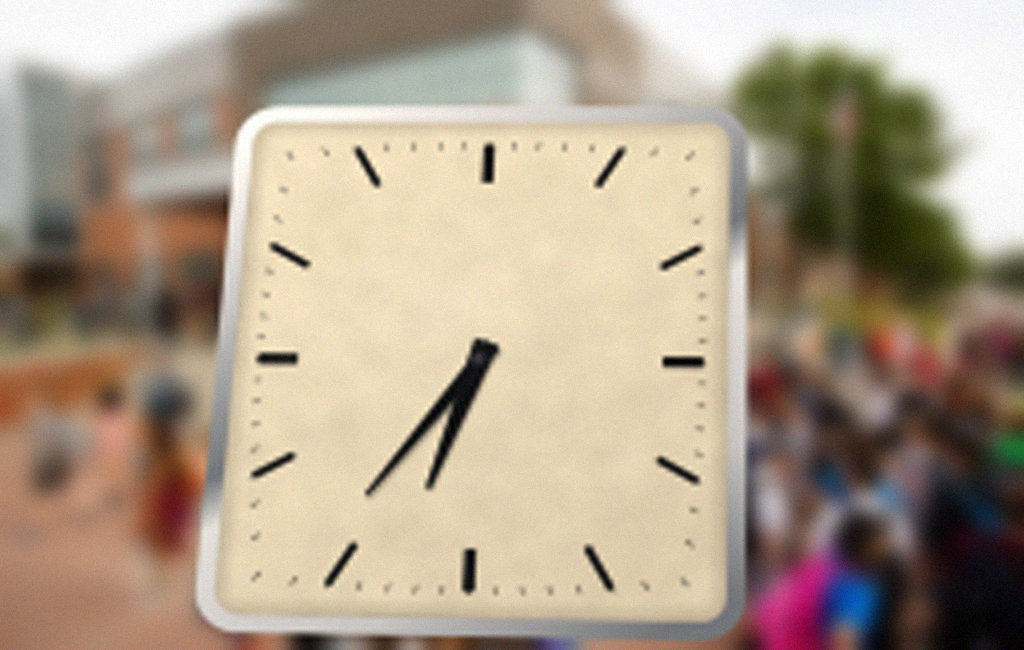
6:36
